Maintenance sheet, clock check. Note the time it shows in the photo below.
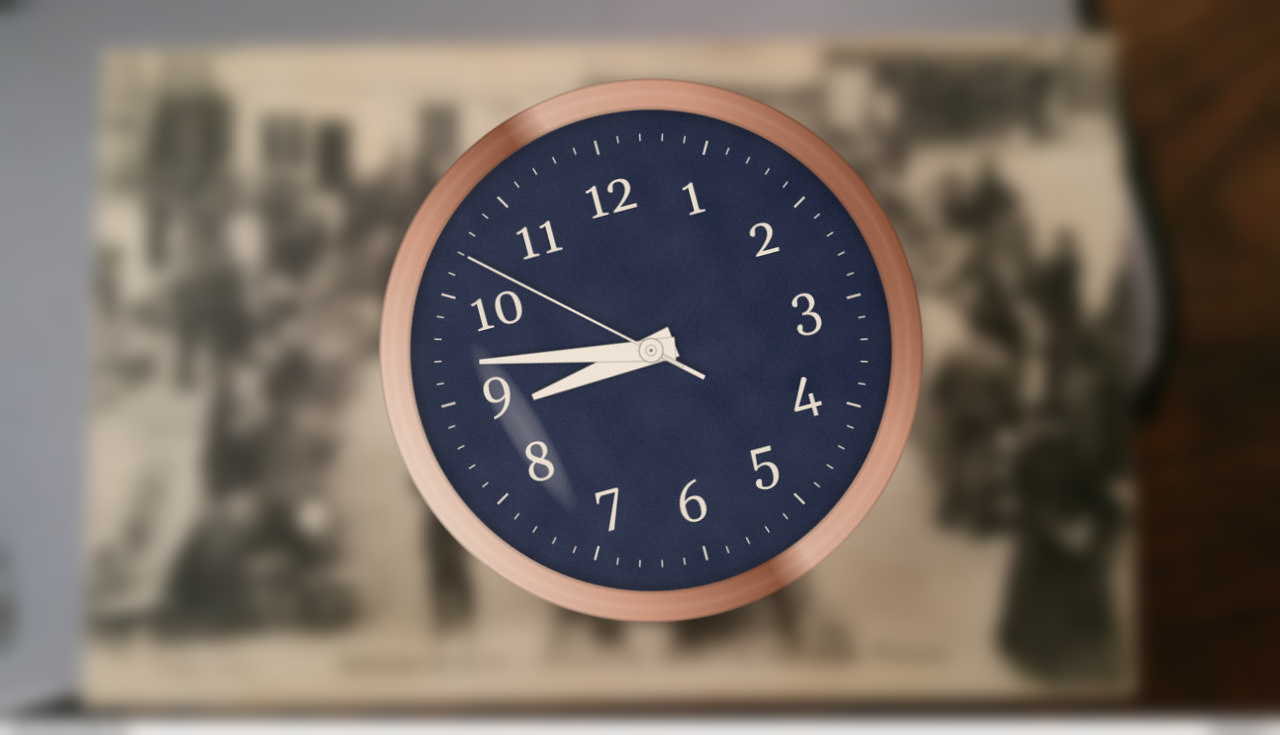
8:46:52
